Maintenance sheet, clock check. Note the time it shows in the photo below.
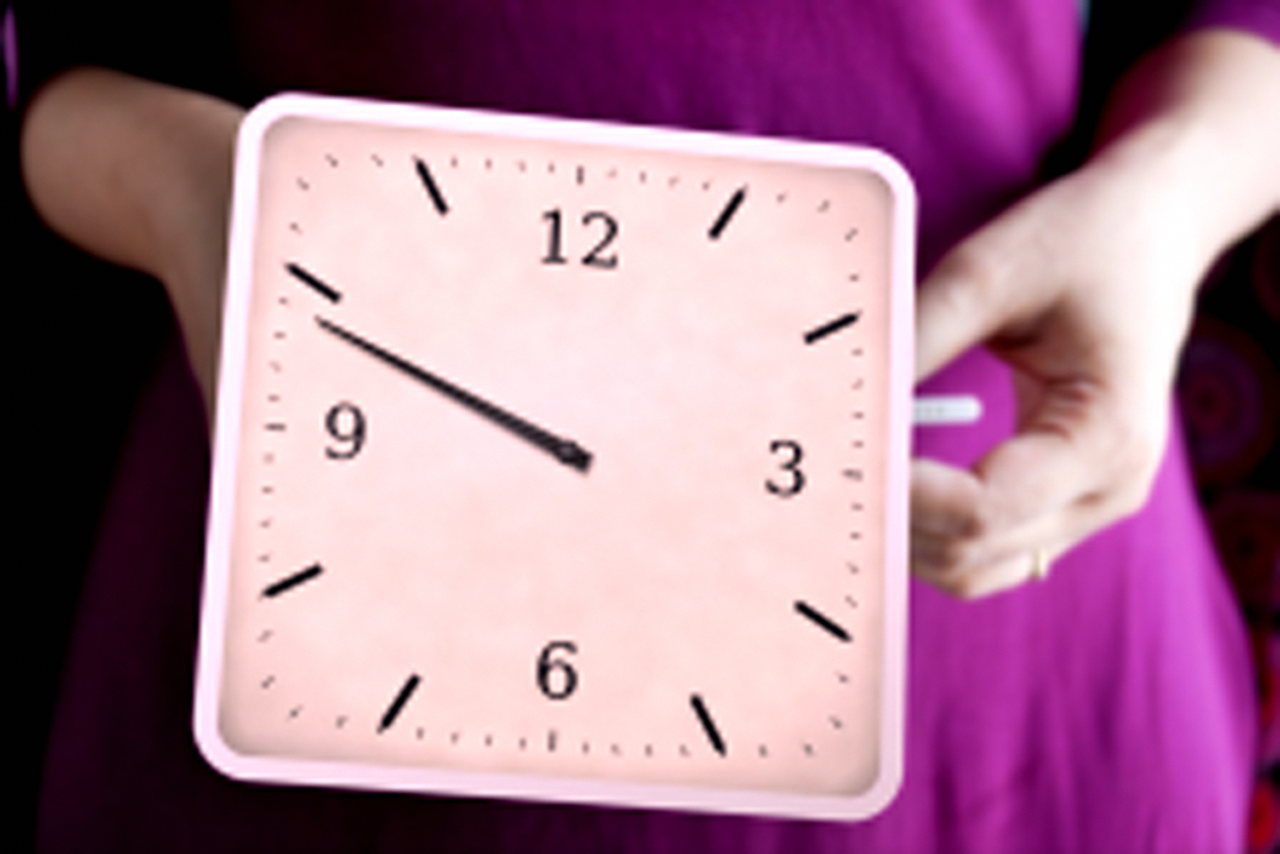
9:49
